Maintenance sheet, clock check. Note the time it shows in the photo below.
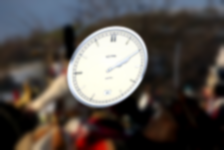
2:10
